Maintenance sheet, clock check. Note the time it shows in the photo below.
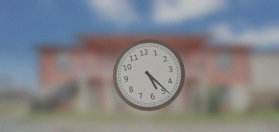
5:24
